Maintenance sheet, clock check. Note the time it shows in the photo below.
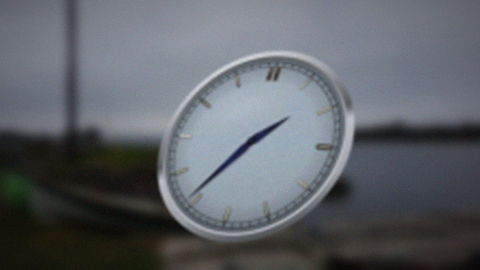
1:36
